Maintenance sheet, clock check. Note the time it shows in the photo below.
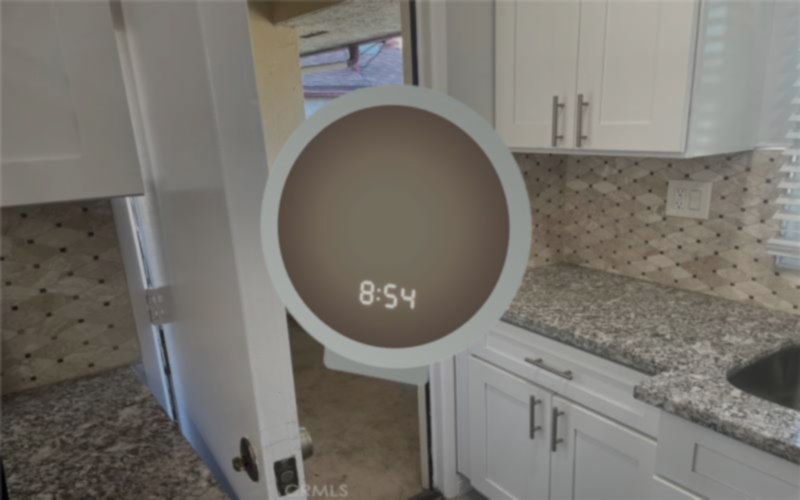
8:54
